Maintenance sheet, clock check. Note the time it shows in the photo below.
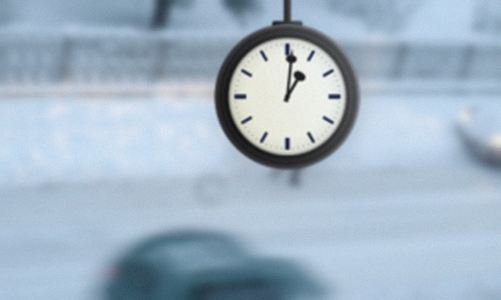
1:01
